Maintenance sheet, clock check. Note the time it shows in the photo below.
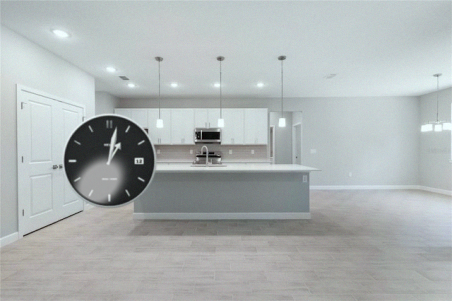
1:02
